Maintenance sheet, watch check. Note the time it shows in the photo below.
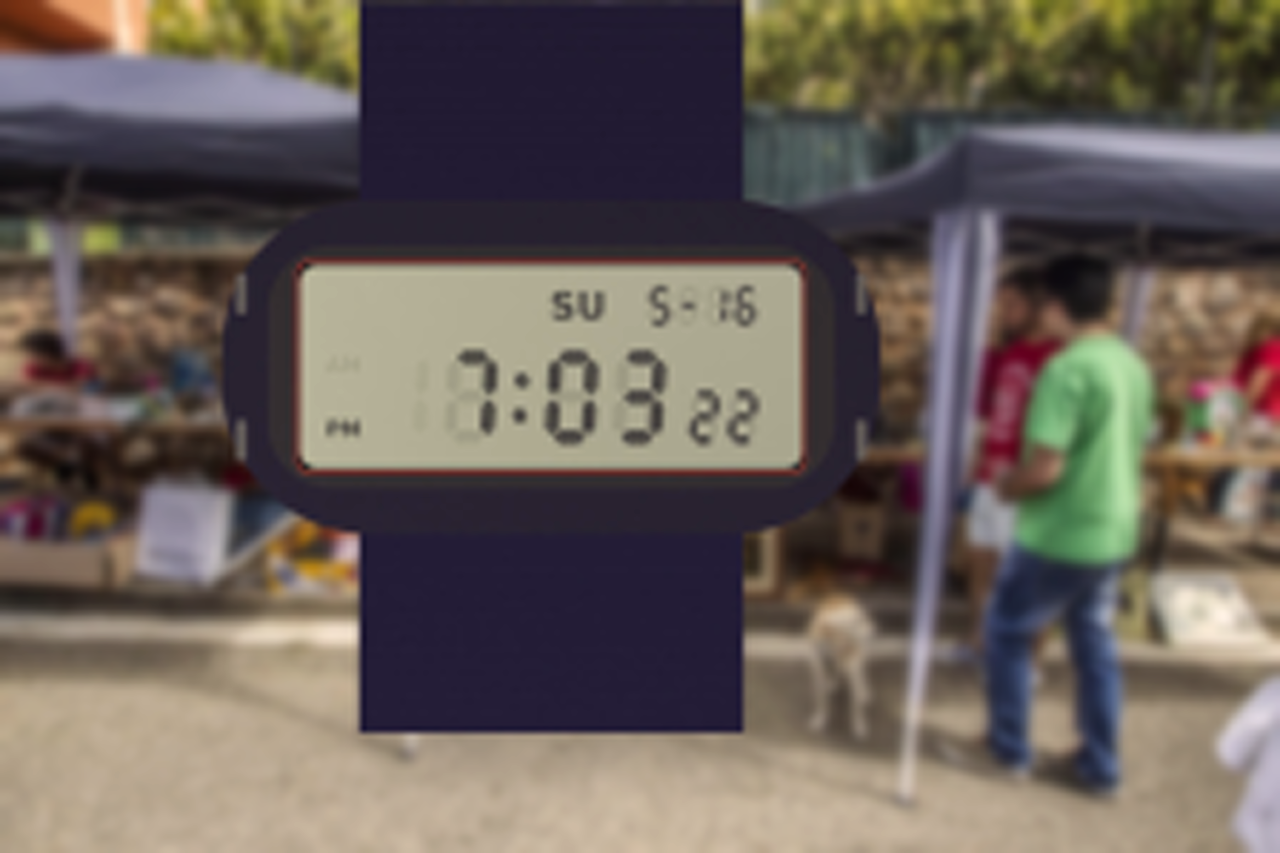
7:03:22
